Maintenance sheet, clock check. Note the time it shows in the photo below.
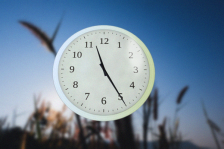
11:25
